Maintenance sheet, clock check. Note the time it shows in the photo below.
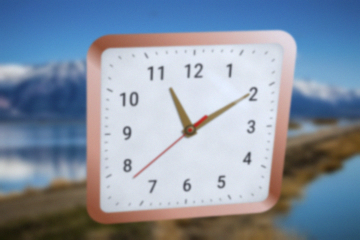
11:09:38
